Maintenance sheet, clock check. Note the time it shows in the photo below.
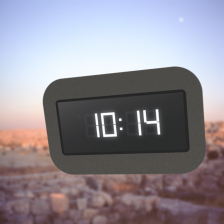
10:14
